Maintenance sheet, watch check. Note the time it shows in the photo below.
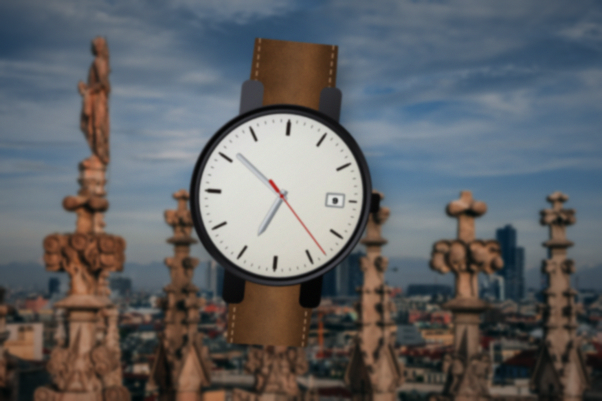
6:51:23
